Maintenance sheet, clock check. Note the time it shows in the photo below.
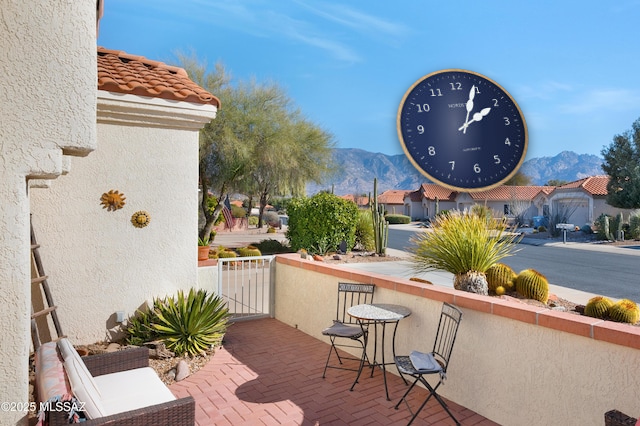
2:04
